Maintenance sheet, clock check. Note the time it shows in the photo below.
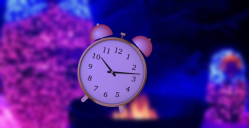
10:13
